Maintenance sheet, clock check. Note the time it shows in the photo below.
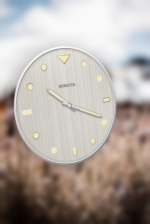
10:19
